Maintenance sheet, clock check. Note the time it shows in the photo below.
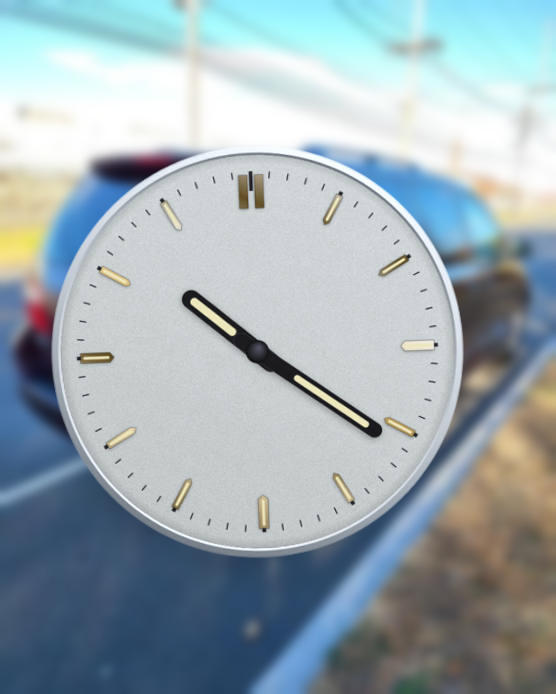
10:21
